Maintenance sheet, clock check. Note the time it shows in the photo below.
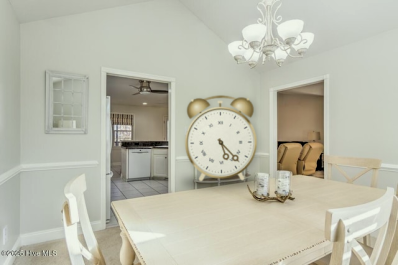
5:23
